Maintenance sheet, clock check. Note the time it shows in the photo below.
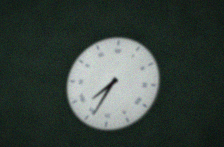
7:34
